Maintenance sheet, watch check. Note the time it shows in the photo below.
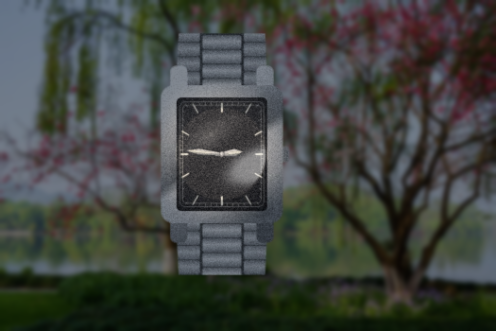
2:46
